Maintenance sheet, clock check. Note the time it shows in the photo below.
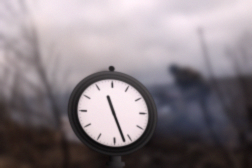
11:27
